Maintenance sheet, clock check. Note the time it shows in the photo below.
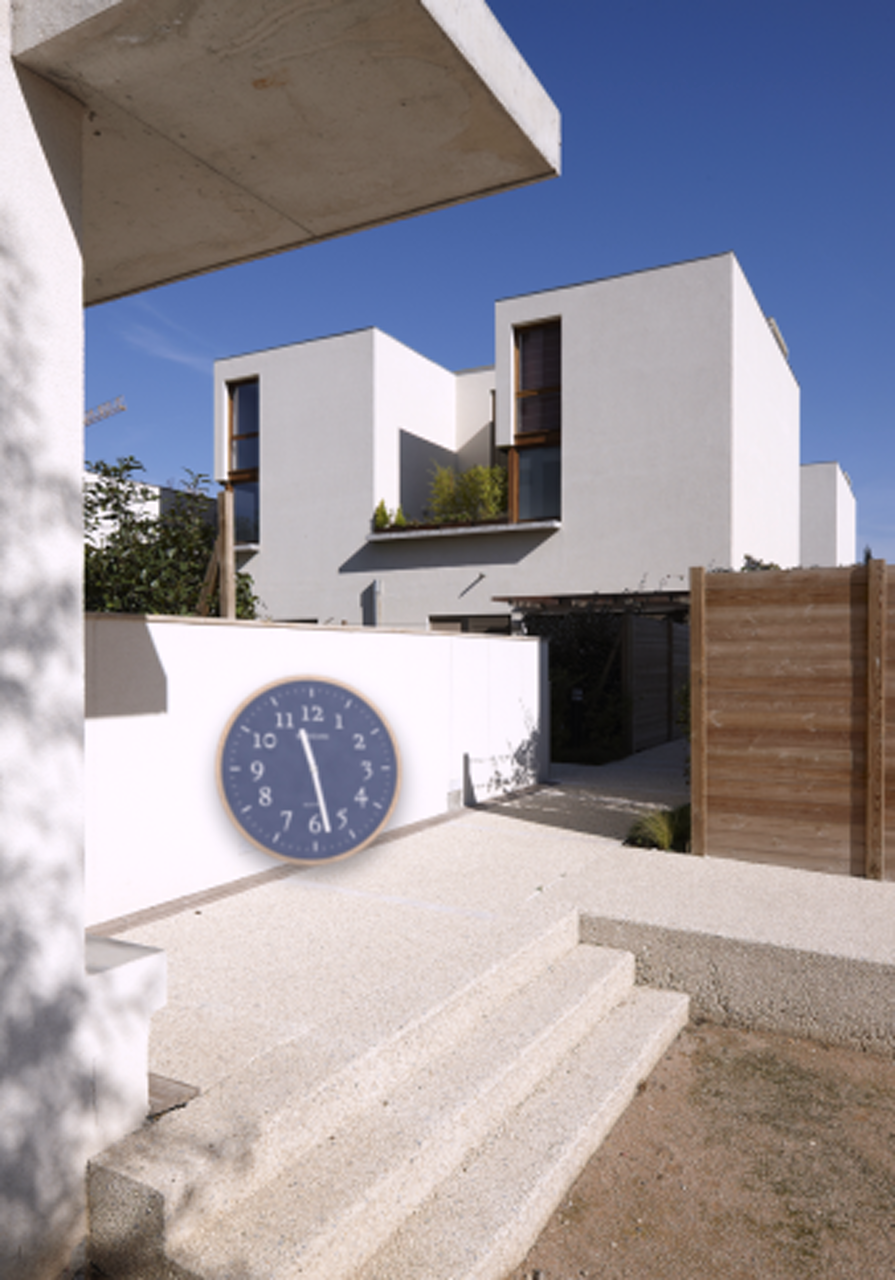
11:28
